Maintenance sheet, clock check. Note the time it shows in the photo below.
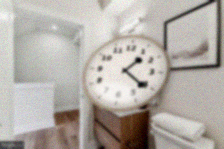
1:21
